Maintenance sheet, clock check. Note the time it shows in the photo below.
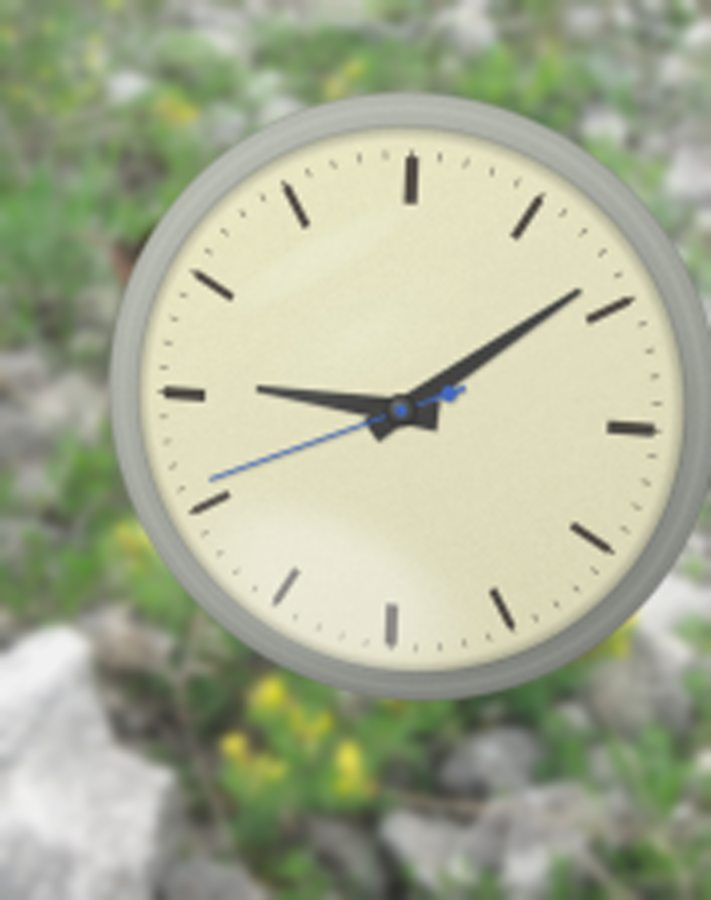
9:08:41
